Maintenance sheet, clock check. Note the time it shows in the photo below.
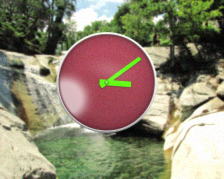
3:09
